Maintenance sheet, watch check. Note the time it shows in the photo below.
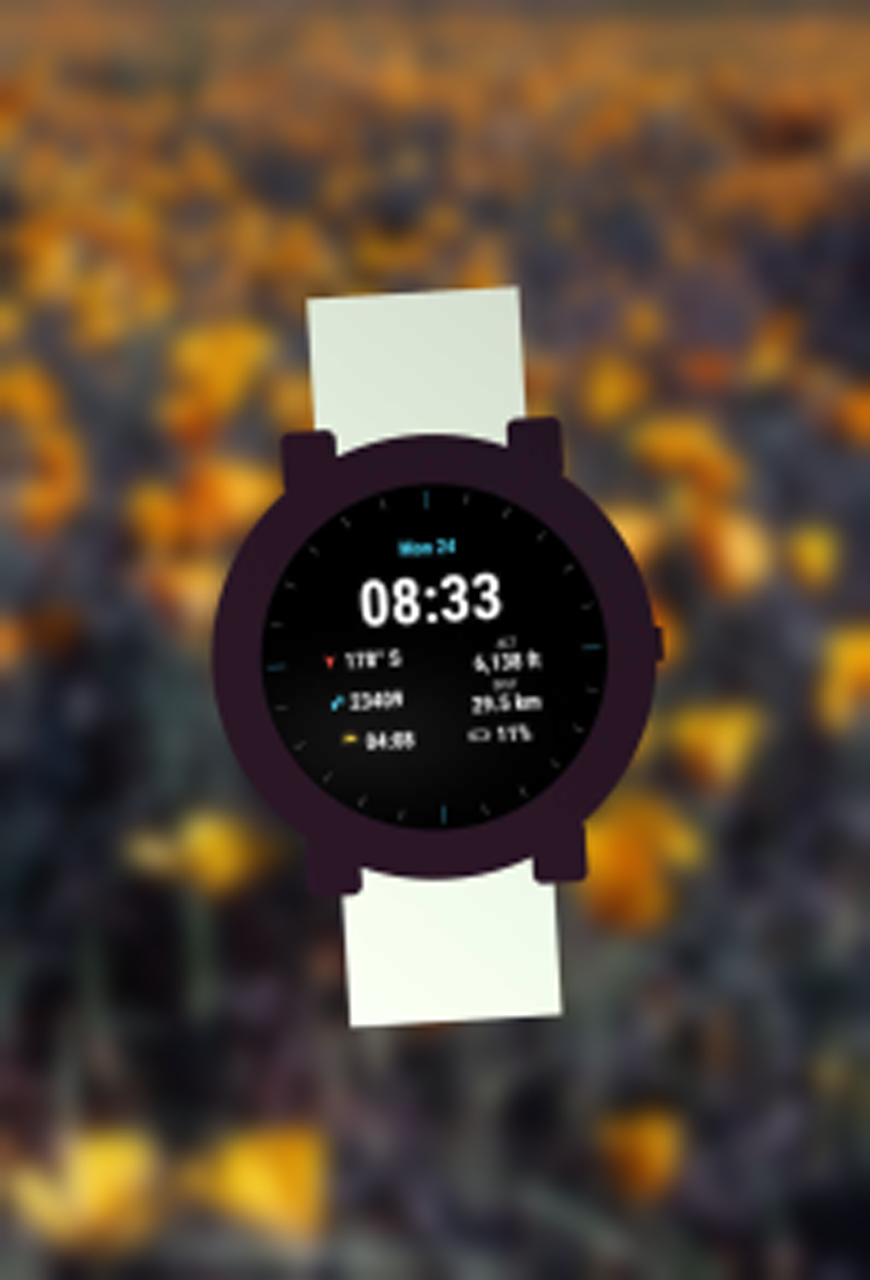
8:33
